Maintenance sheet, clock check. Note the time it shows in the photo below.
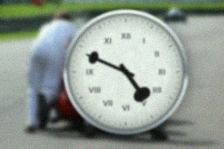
4:49
